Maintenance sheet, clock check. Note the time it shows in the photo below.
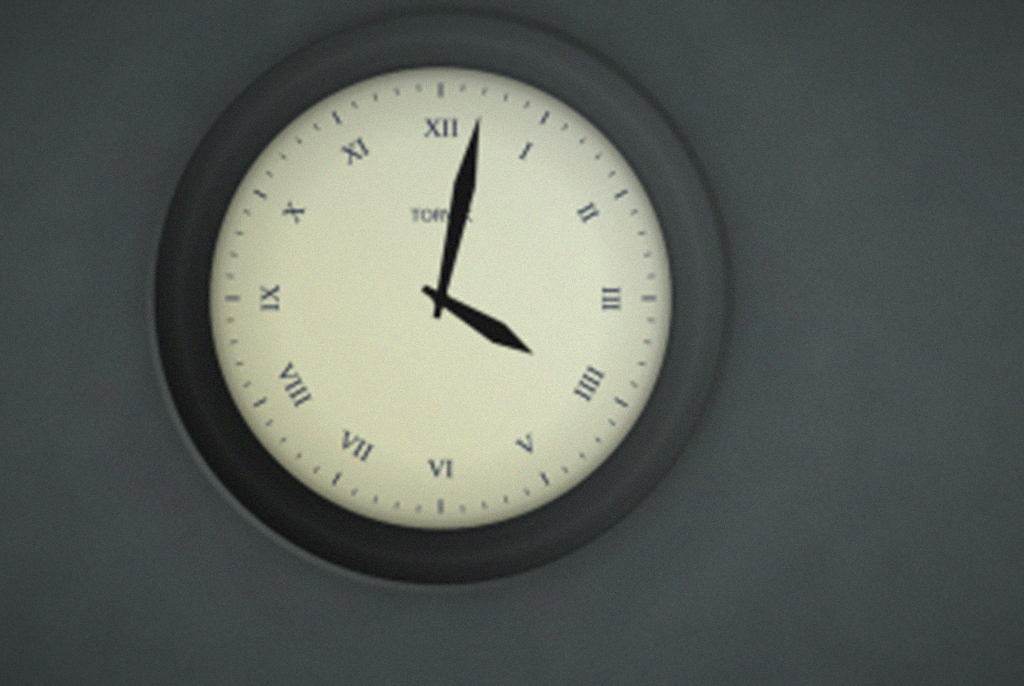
4:02
